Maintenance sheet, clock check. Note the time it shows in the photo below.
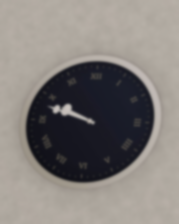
9:48
